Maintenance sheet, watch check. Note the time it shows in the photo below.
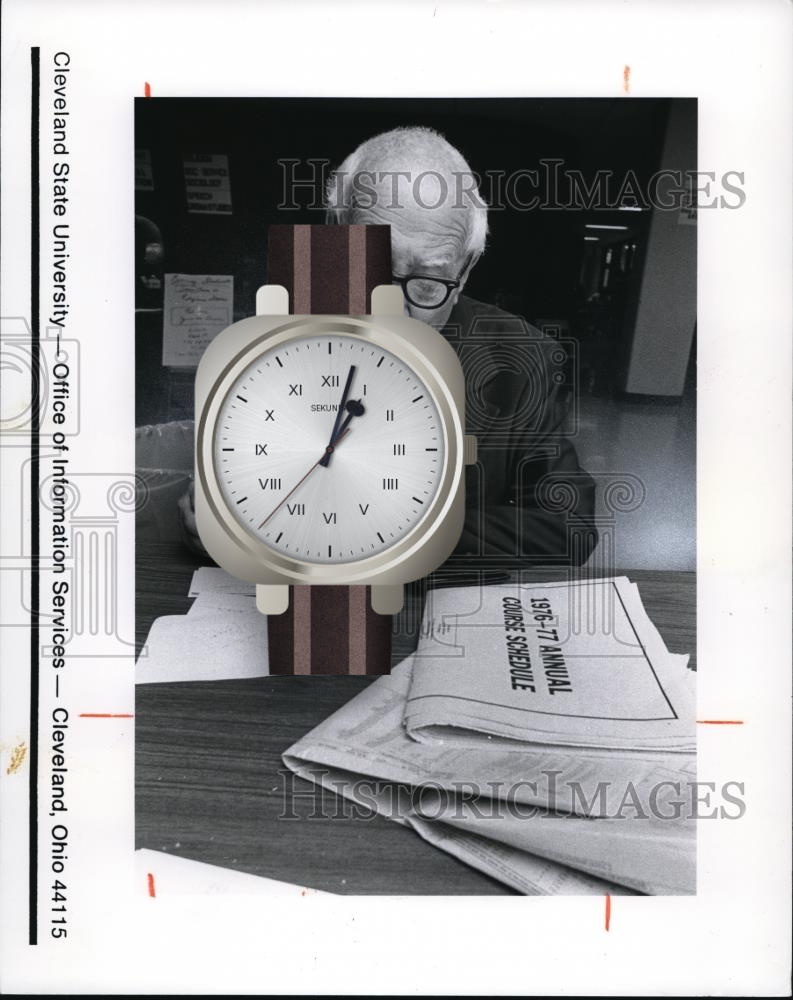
1:02:37
